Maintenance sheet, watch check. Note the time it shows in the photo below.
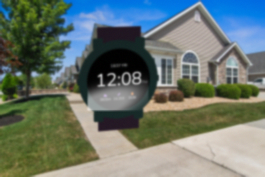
12:08
